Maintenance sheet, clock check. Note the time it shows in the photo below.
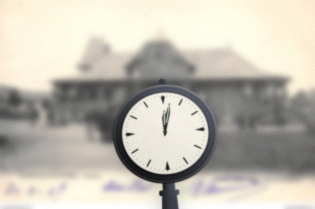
12:02
